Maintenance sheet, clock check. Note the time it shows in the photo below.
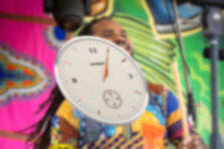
1:05
